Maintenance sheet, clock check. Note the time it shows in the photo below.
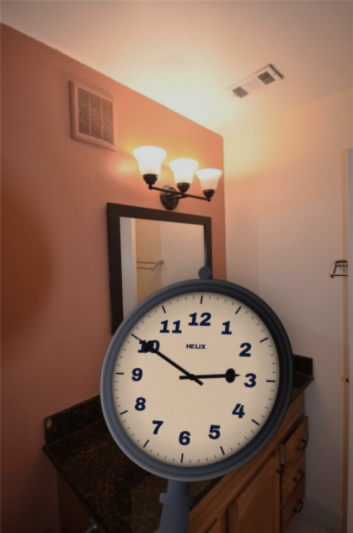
2:50
